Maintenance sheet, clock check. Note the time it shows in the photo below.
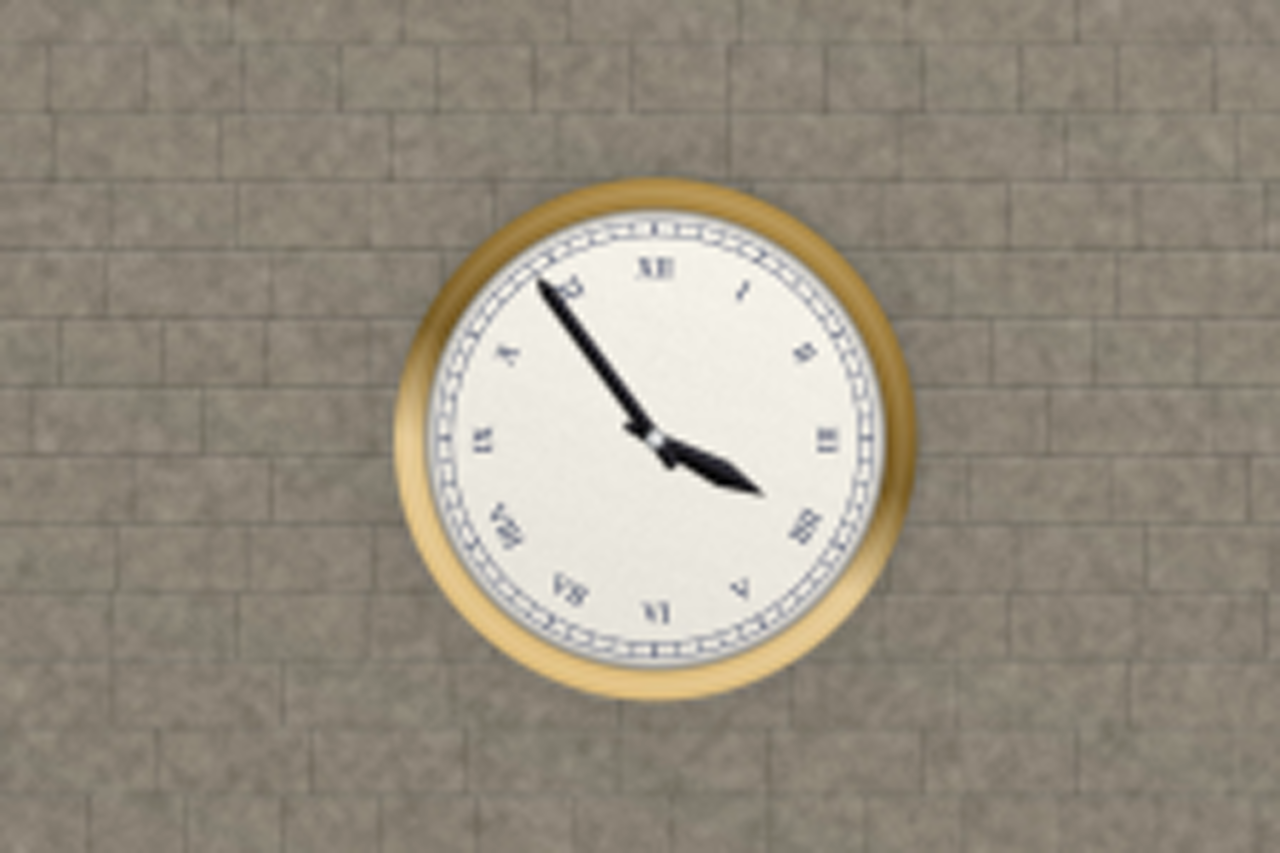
3:54
